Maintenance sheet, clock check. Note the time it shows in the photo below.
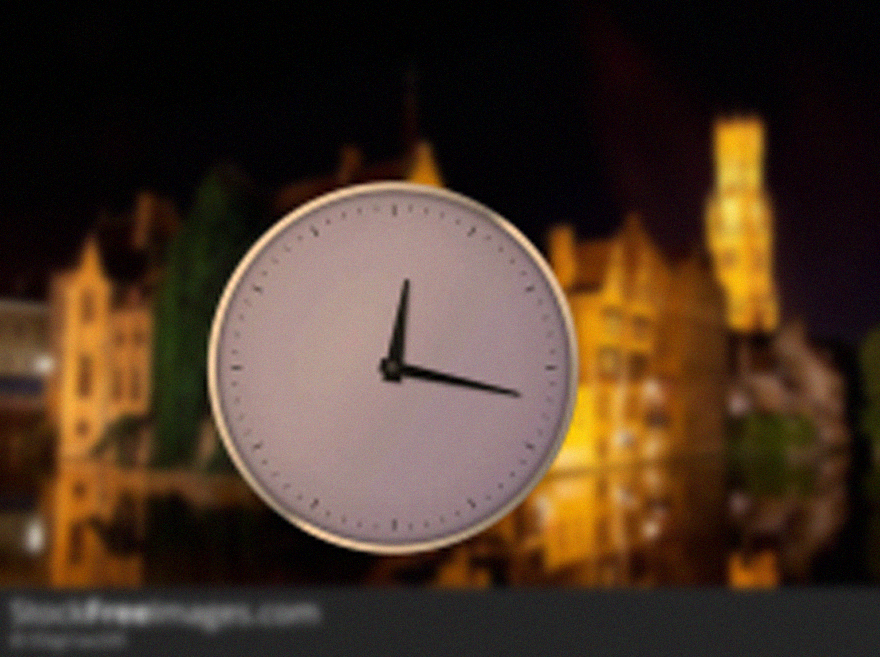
12:17
